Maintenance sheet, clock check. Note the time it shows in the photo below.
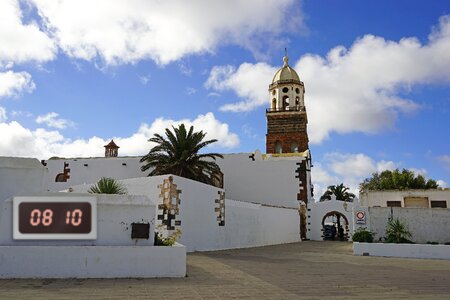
8:10
